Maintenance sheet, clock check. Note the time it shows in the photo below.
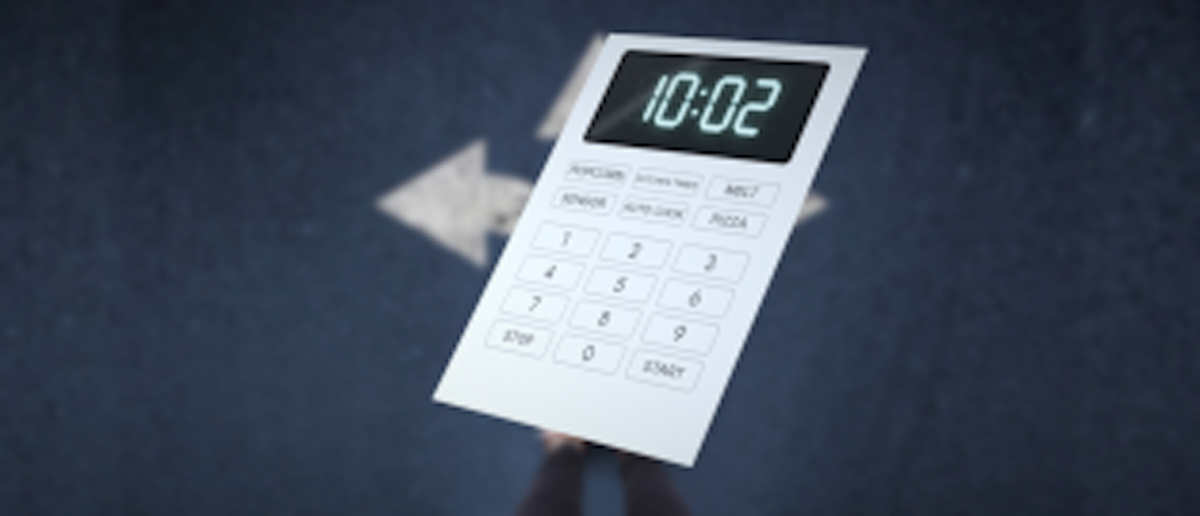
10:02
